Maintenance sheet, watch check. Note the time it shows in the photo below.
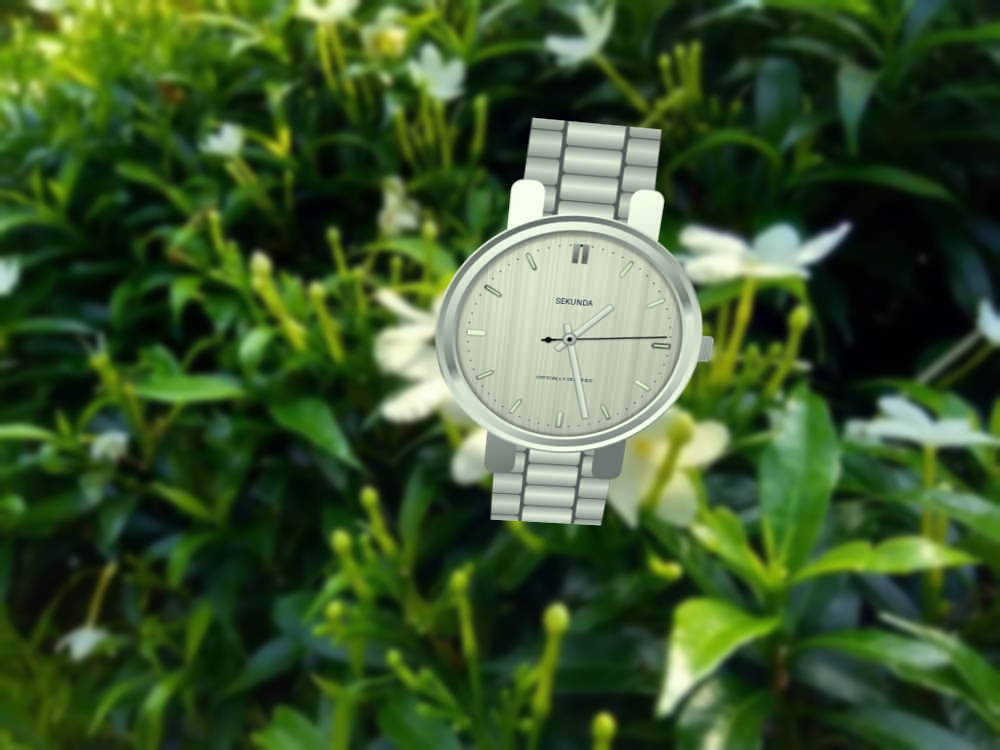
1:27:14
